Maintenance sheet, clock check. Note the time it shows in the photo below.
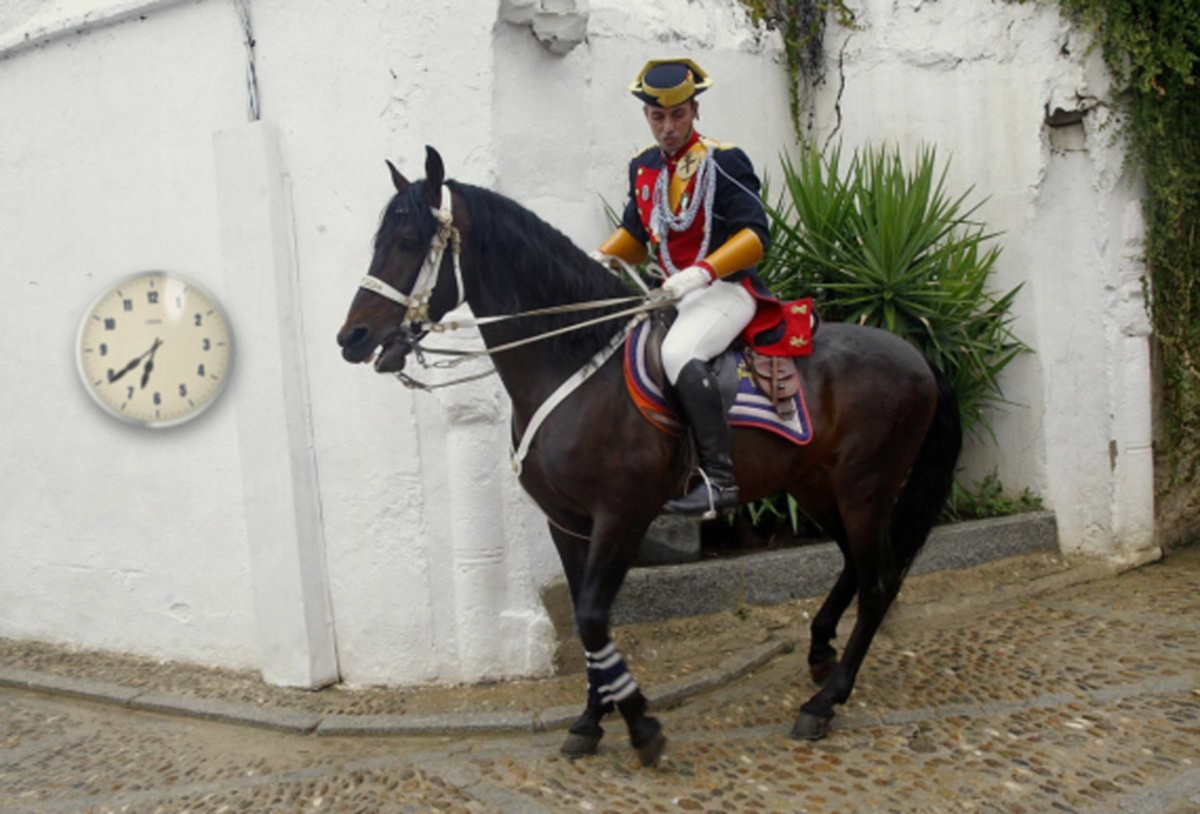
6:39
